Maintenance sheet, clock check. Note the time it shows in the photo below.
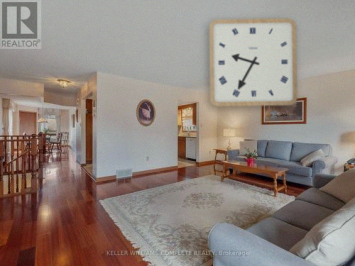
9:35
